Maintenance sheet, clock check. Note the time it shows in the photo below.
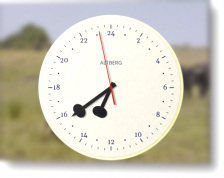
13:38:58
